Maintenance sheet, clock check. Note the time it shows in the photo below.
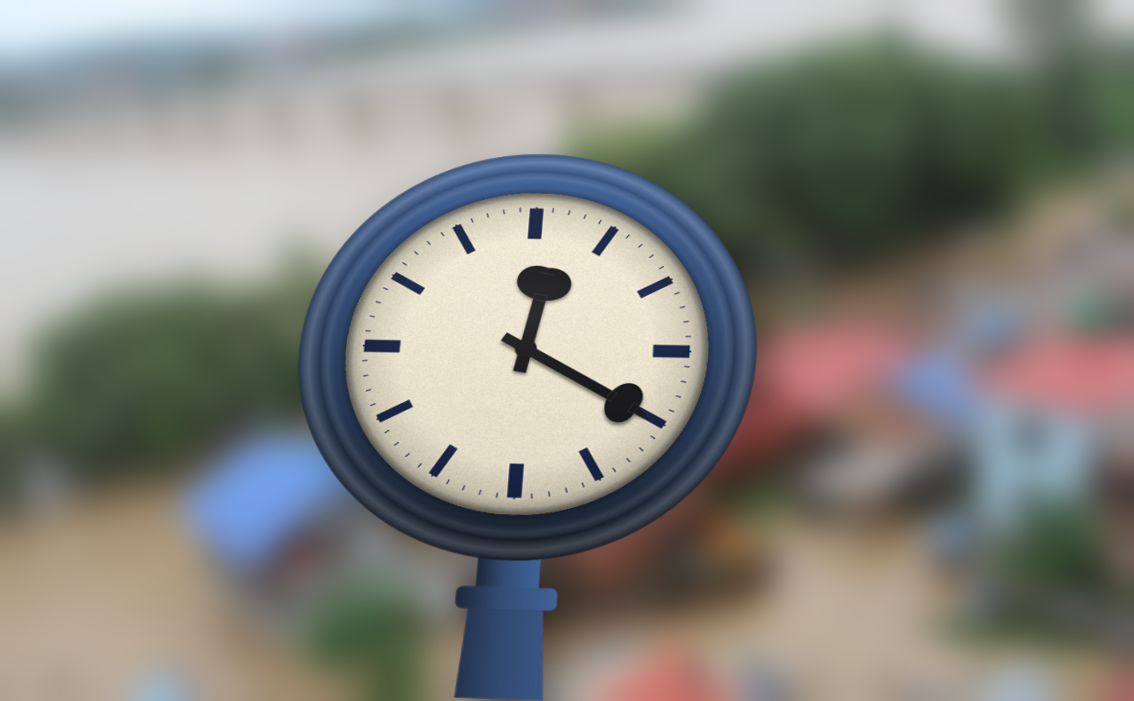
12:20
